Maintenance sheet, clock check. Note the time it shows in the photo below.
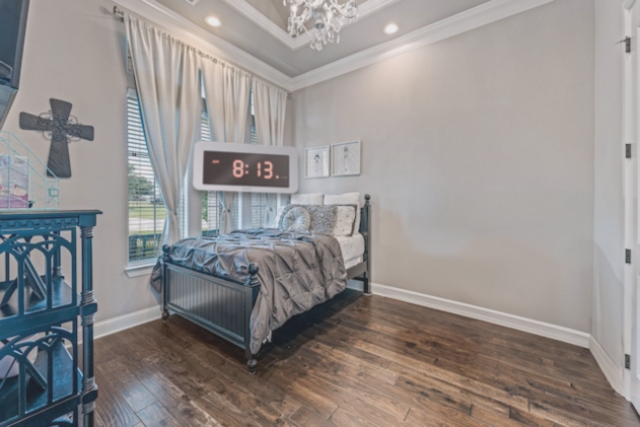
8:13
